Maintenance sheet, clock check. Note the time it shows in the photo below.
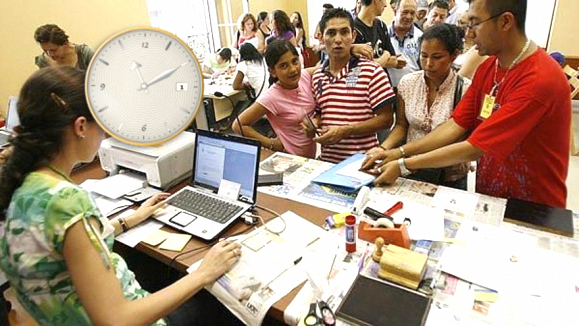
11:10
